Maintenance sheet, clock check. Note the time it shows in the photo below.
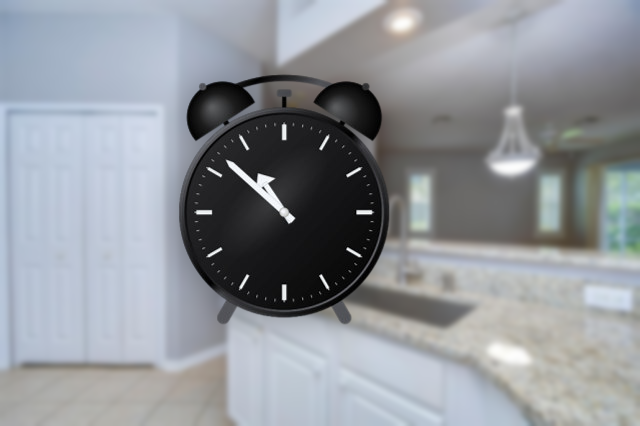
10:52
